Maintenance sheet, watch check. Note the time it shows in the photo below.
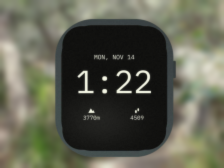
1:22
